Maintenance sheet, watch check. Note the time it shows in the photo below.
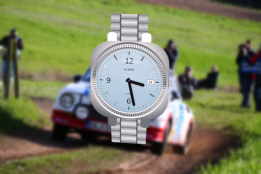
3:28
